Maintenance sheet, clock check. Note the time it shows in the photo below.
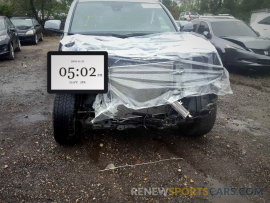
5:02
